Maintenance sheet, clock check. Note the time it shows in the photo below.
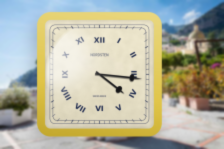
4:16
